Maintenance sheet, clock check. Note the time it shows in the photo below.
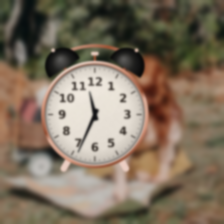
11:34
